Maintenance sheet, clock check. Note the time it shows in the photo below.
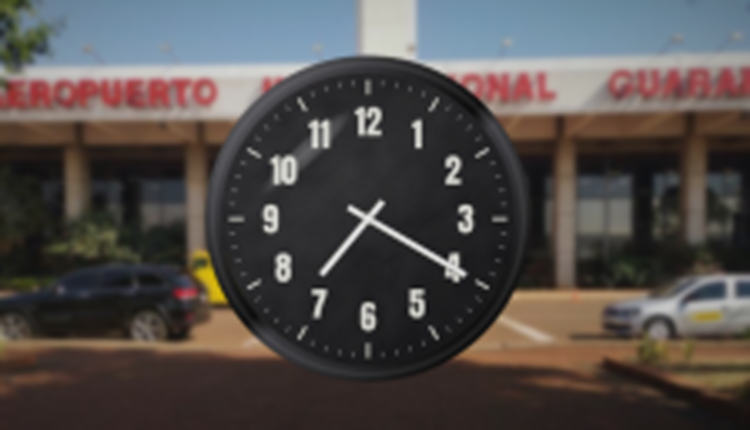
7:20
